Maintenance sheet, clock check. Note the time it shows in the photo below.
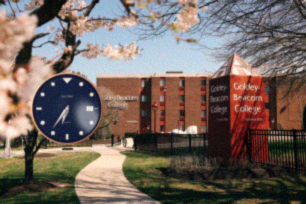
6:36
